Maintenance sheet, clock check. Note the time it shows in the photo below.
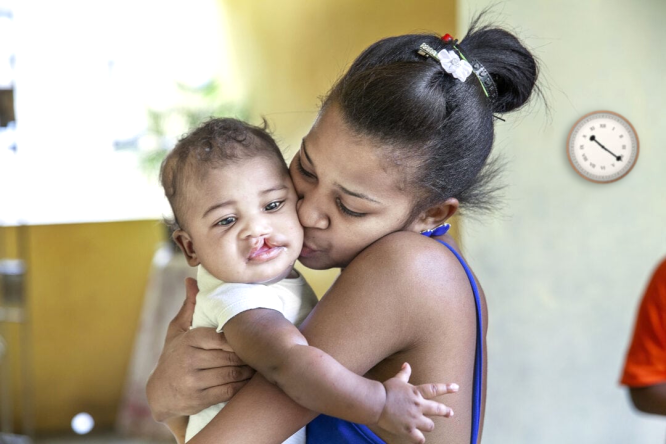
10:21
